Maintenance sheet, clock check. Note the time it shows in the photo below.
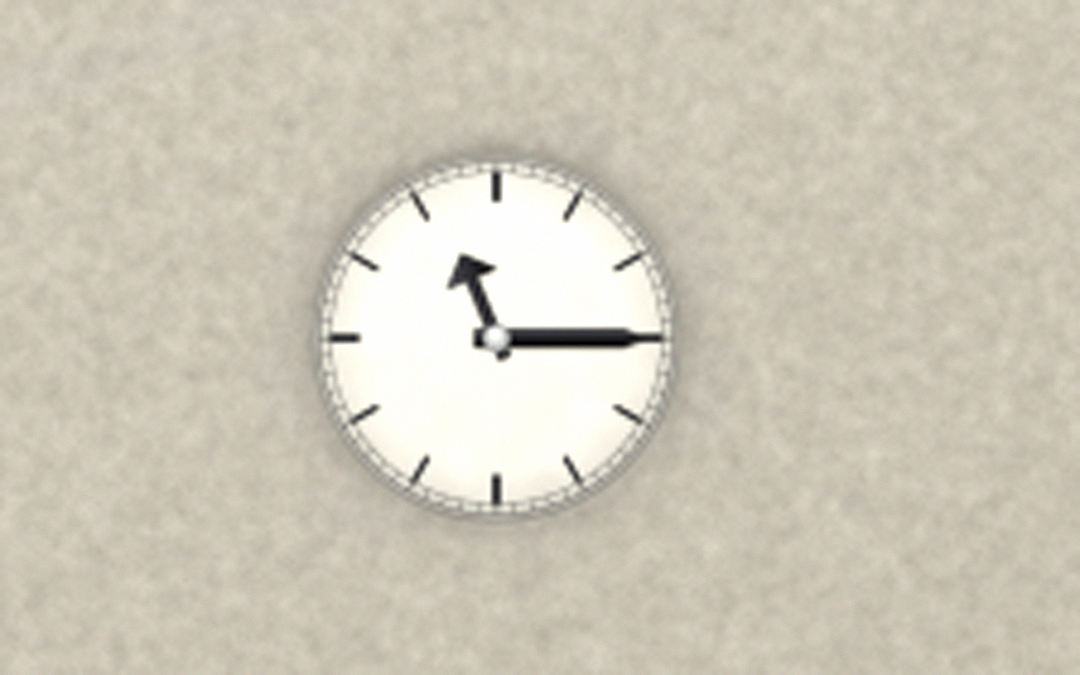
11:15
